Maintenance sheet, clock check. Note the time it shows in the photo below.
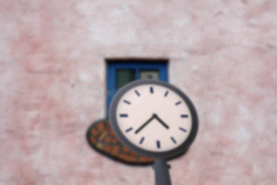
4:38
